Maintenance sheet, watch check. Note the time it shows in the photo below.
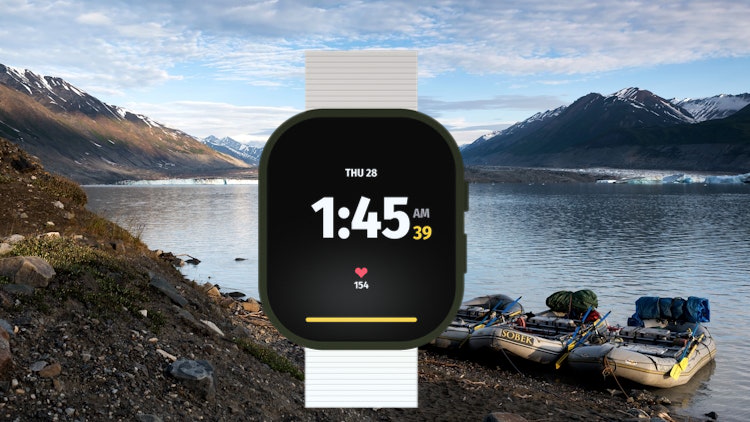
1:45:39
